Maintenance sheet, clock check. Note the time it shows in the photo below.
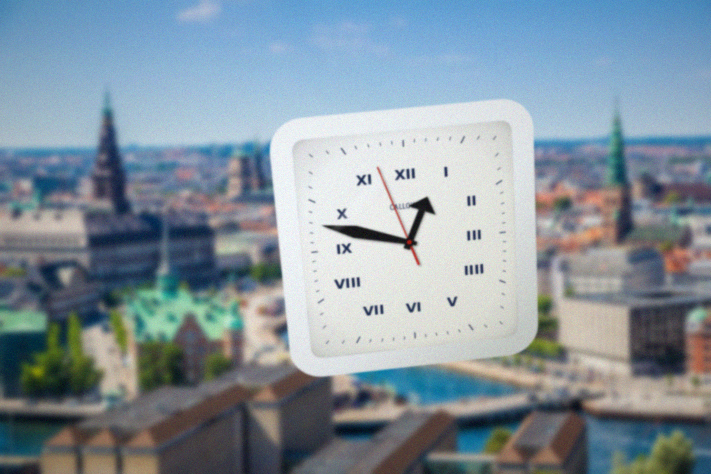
12:47:57
